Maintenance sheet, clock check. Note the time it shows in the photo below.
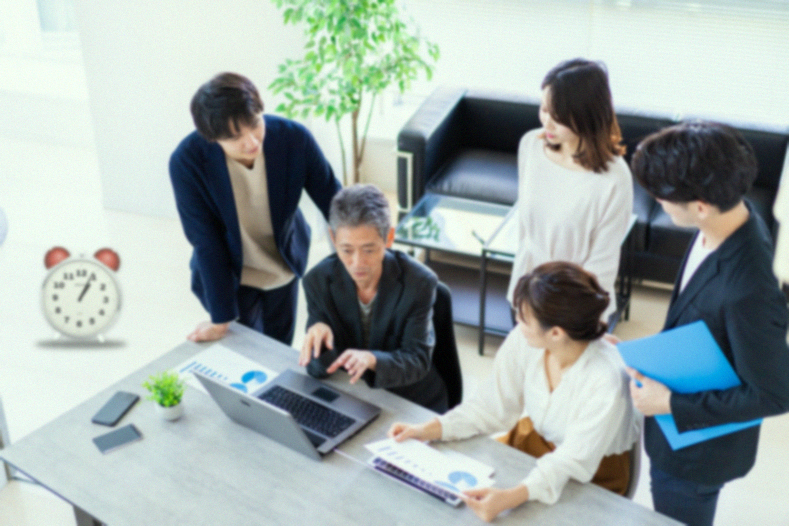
1:04
